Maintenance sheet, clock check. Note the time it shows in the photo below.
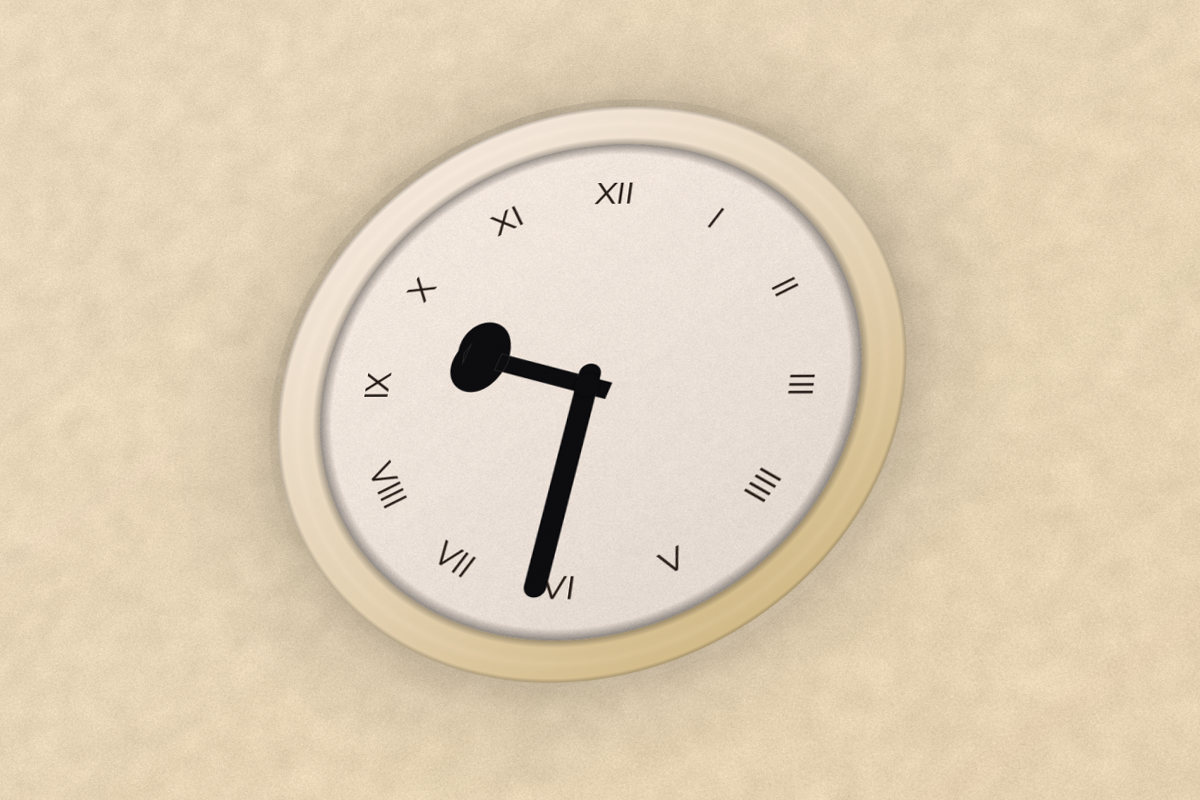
9:31
